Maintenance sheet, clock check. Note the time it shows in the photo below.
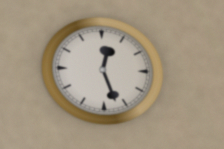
12:27
